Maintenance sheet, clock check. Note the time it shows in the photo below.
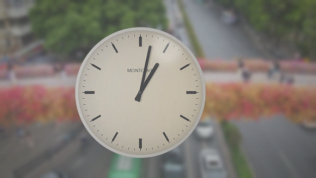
1:02
